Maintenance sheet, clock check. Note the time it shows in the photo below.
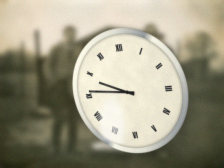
9:46
